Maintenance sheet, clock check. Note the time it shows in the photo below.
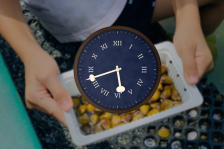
5:42
